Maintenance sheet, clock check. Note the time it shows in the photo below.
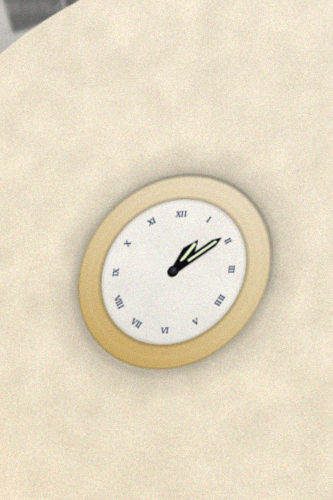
1:09
